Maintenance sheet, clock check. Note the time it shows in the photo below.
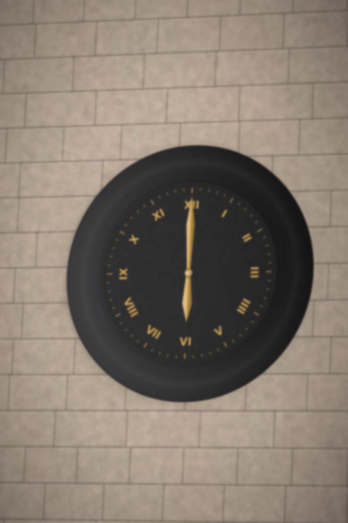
6:00
